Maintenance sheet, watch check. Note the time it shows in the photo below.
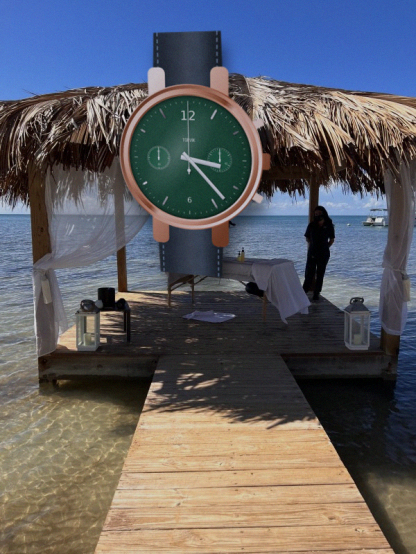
3:23
